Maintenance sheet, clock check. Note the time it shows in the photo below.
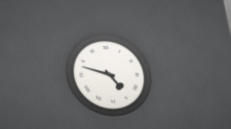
4:48
